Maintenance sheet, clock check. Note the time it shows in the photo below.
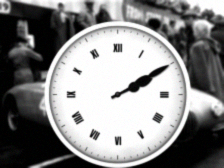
2:10
